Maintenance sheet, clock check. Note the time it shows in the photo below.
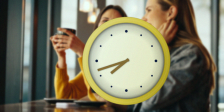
7:42
